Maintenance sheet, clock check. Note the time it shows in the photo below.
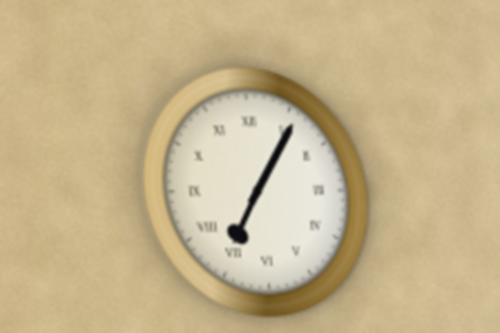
7:06
